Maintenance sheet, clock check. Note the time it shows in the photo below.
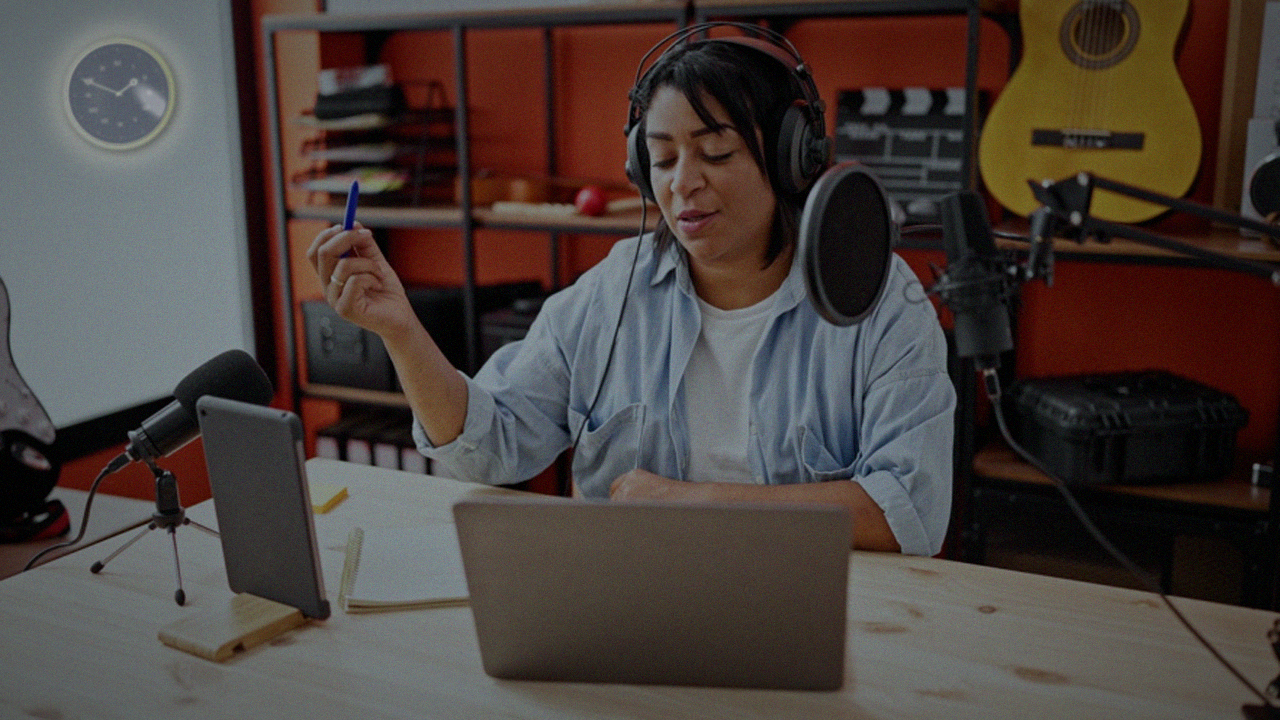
1:49
